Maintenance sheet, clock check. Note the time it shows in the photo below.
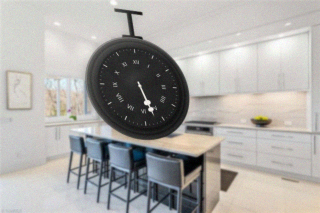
5:27
